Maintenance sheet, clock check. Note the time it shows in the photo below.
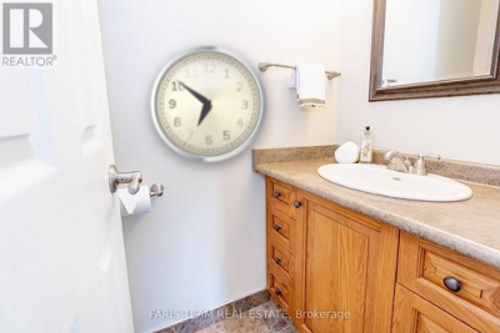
6:51
